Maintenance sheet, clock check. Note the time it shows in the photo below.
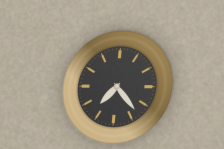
7:23
